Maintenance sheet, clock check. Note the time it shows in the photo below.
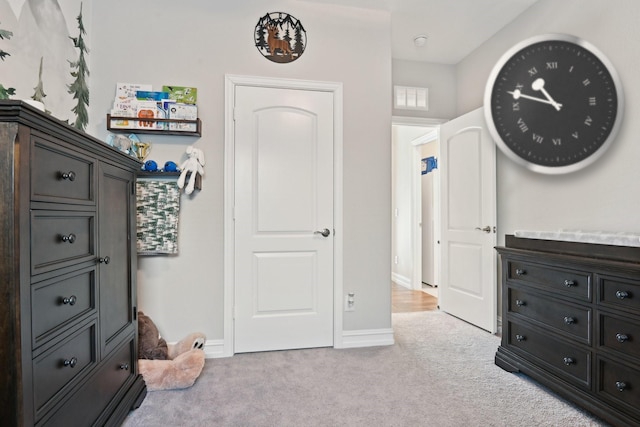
10:48
